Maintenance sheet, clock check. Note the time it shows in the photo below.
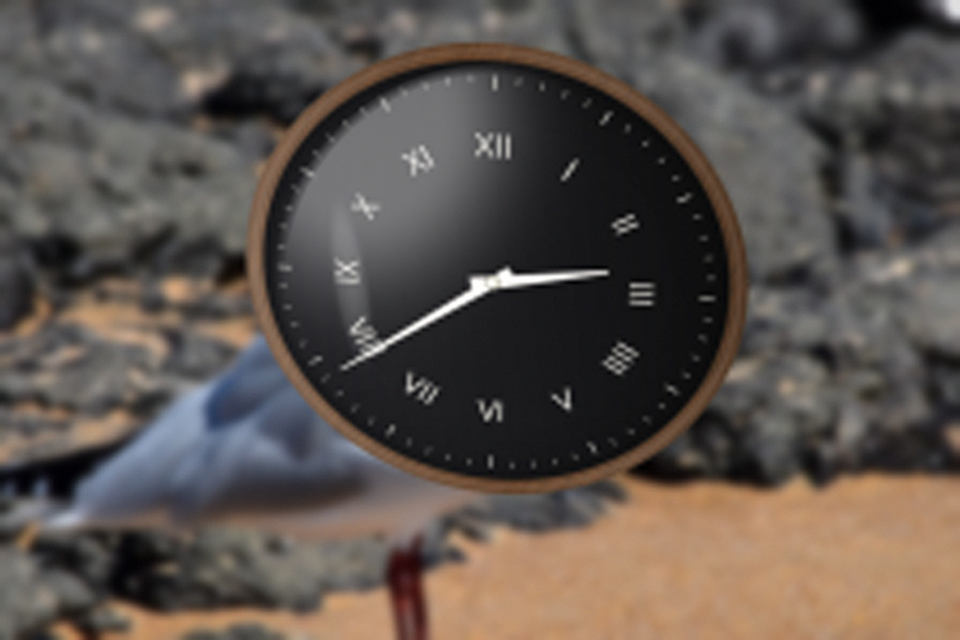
2:39
